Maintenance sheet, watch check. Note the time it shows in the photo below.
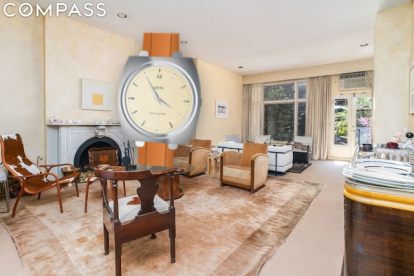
3:55
